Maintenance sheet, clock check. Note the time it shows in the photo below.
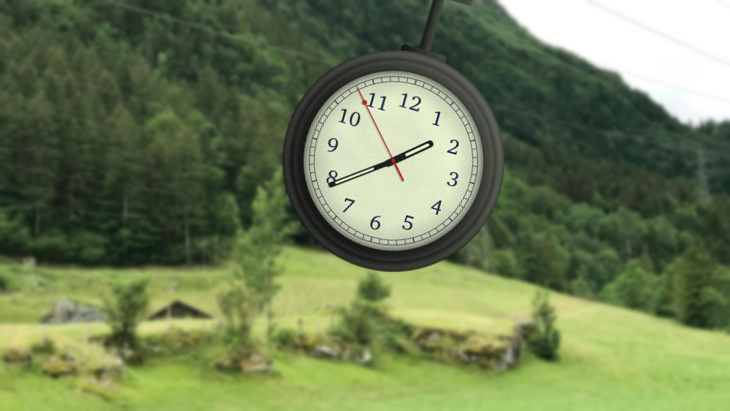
1:38:53
